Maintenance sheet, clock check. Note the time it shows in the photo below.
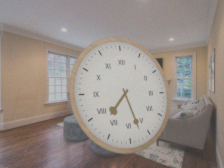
7:27
